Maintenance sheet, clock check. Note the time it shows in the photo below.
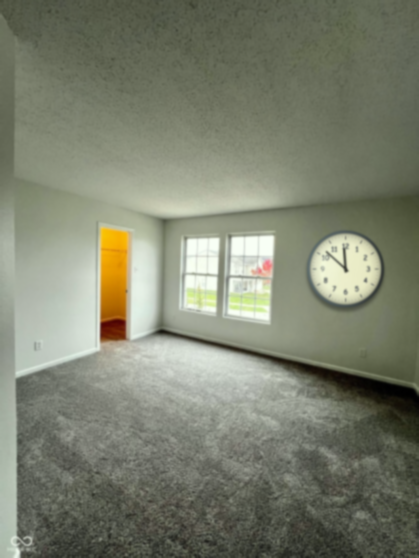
11:52
